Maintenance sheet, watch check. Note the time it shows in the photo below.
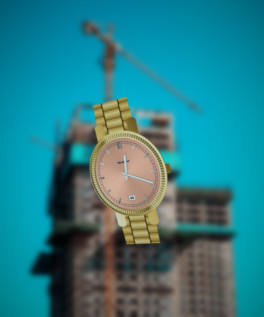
12:19
